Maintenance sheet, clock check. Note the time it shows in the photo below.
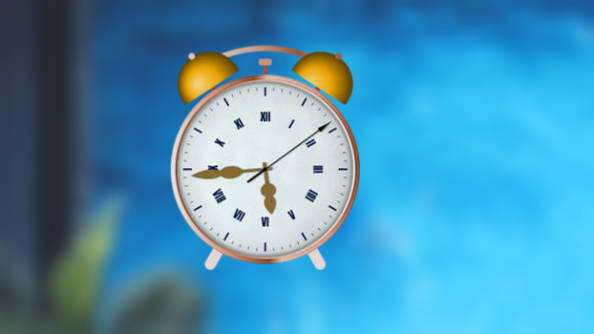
5:44:09
